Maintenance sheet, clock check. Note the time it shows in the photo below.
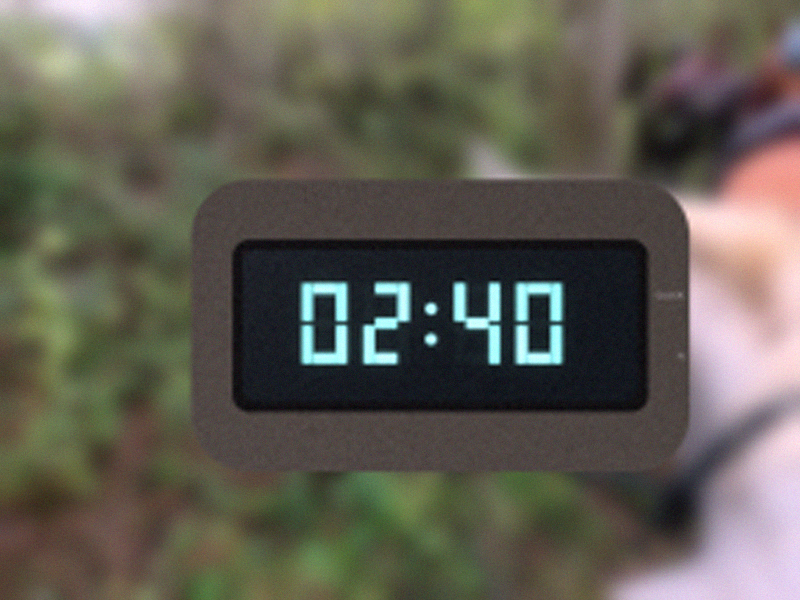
2:40
